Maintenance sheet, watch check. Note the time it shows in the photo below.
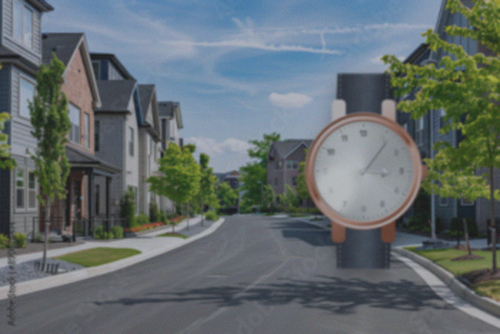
3:06
